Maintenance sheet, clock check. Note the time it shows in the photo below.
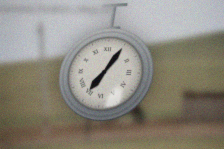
7:05
